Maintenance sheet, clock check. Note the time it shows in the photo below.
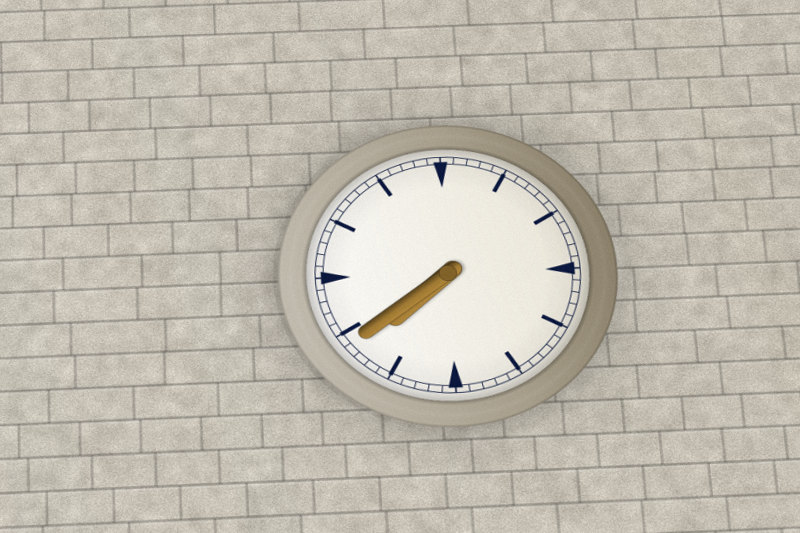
7:39
